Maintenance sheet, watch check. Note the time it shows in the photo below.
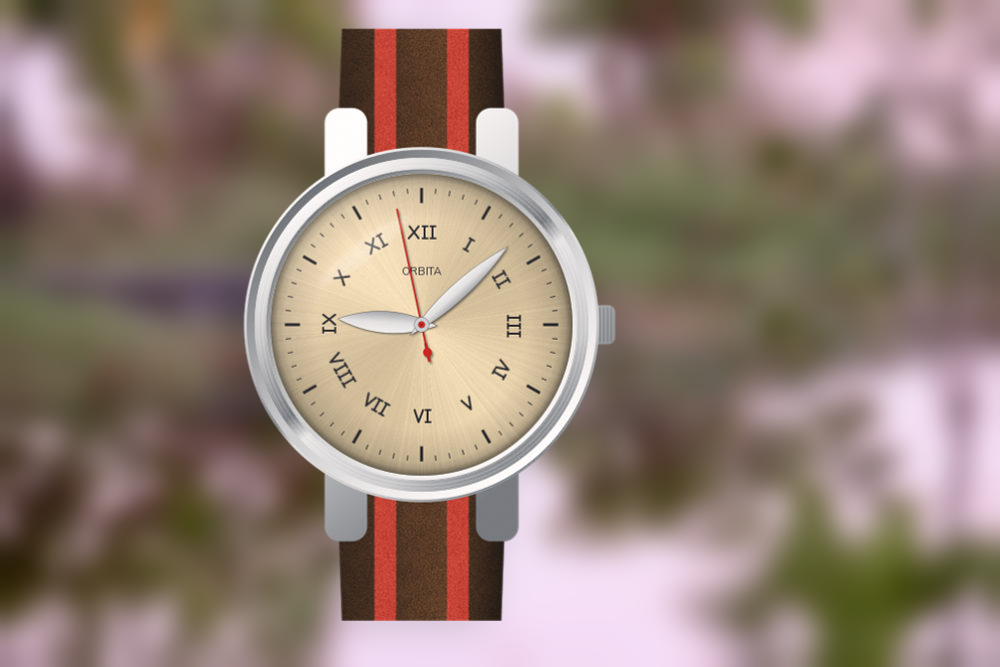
9:07:58
